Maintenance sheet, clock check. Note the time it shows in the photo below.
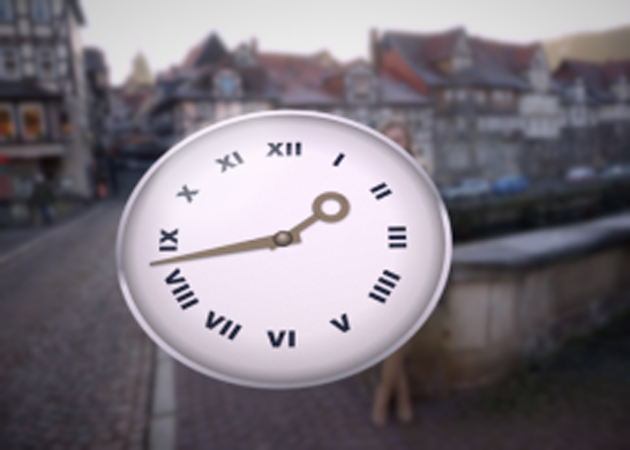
1:43
